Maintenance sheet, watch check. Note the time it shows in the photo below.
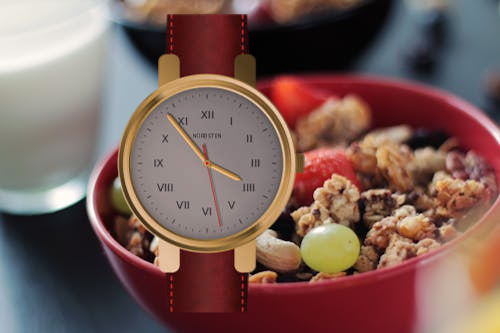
3:53:28
